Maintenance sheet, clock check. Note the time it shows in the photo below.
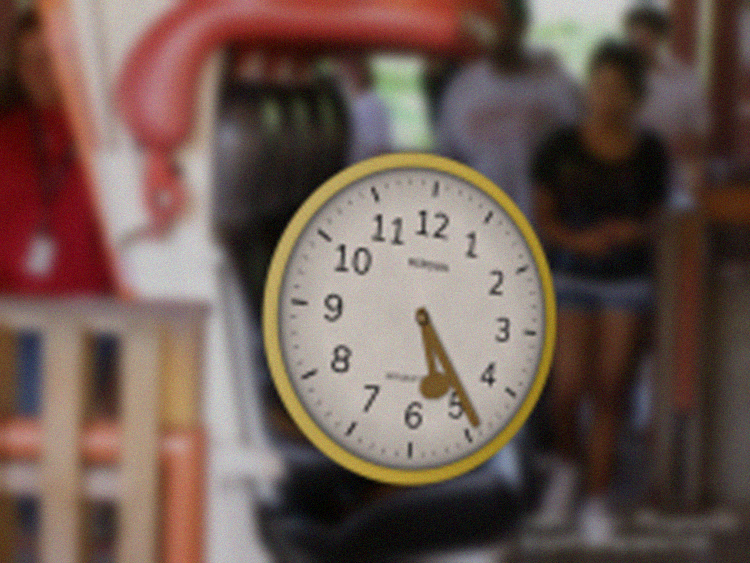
5:24
